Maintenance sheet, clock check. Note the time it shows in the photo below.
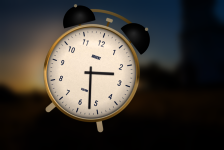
2:27
